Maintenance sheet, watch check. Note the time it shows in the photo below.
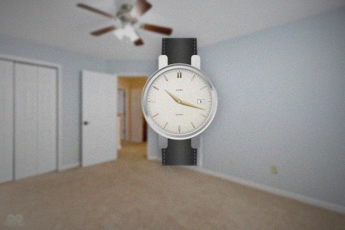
10:18
